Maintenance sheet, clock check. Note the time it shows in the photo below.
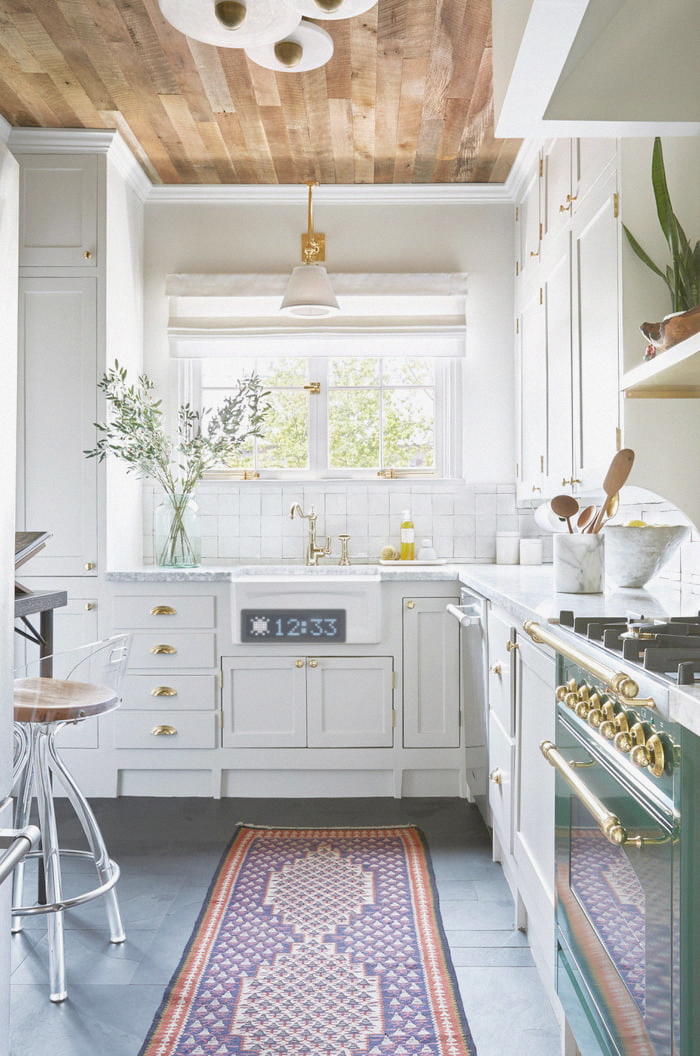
12:33
